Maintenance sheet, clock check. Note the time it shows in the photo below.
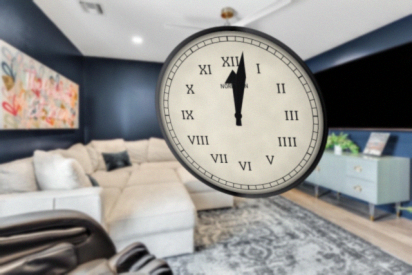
12:02
